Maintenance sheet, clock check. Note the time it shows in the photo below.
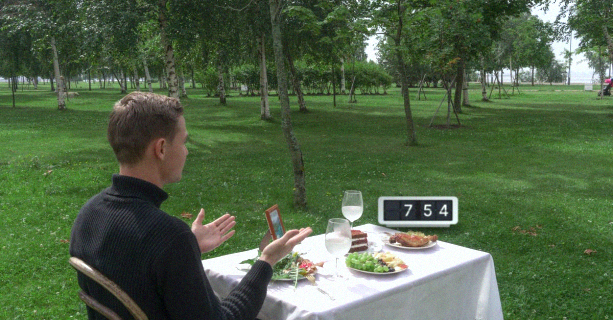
7:54
